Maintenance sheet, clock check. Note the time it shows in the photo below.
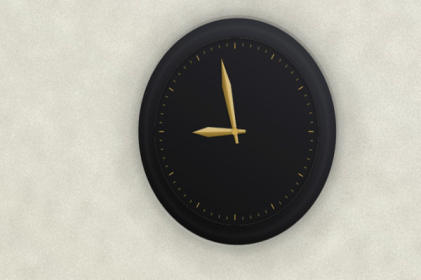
8:58
